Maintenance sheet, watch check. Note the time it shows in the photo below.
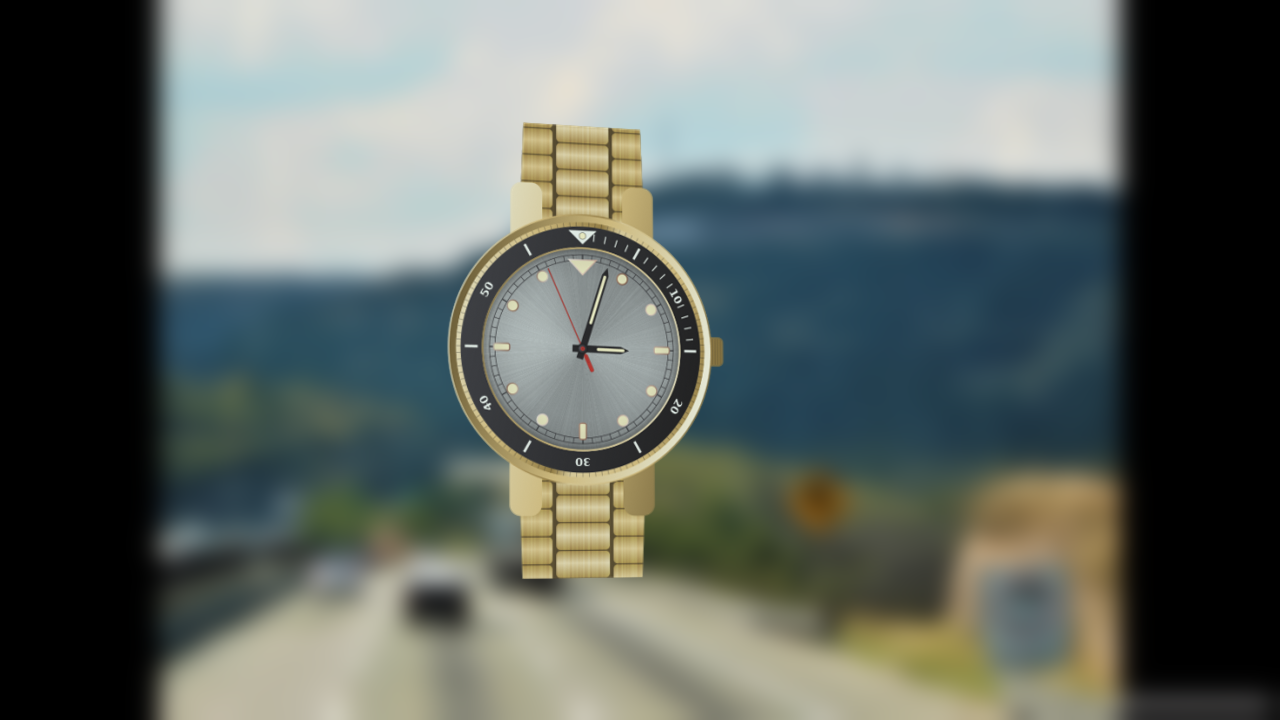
3:02:56
